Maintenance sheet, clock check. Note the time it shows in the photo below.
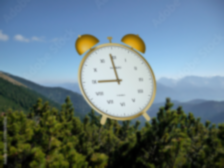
8:59
